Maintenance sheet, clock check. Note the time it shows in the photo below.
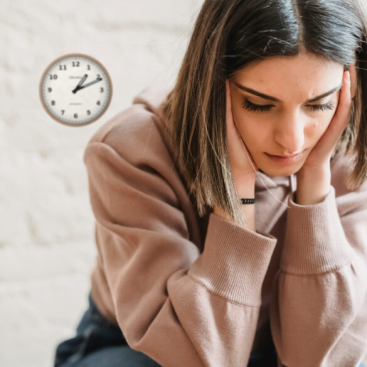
1:11
